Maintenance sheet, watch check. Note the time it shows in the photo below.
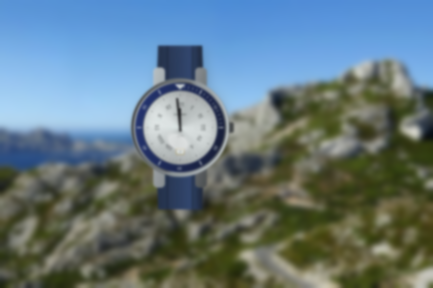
11:59
